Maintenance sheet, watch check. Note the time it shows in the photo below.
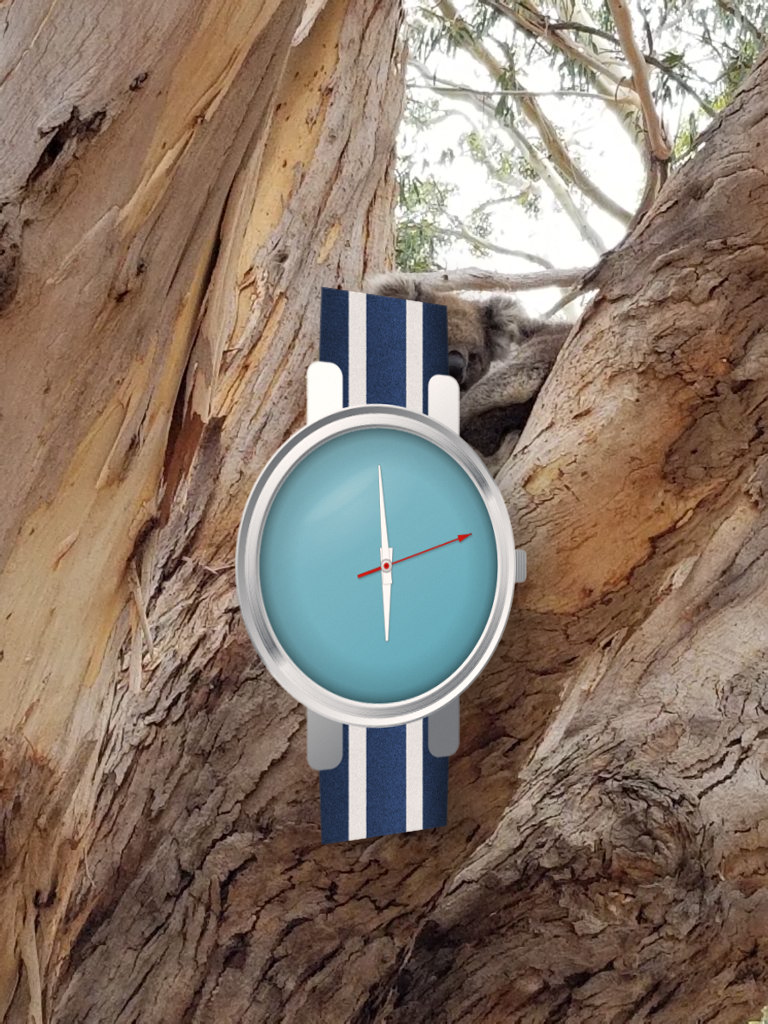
5:59:12
